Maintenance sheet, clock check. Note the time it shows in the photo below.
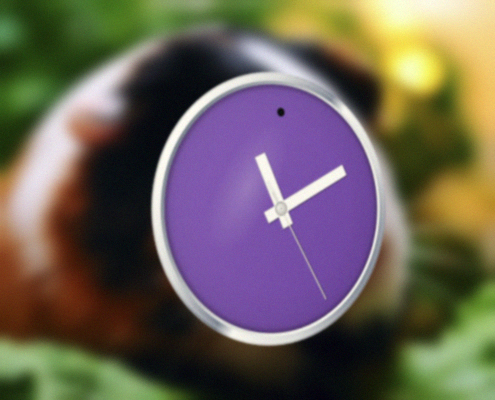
11:10:25
